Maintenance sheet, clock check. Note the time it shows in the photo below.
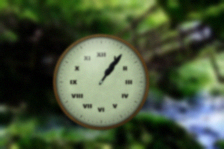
1:06
